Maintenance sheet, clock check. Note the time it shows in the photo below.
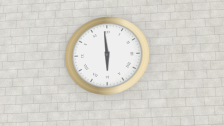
5:59
